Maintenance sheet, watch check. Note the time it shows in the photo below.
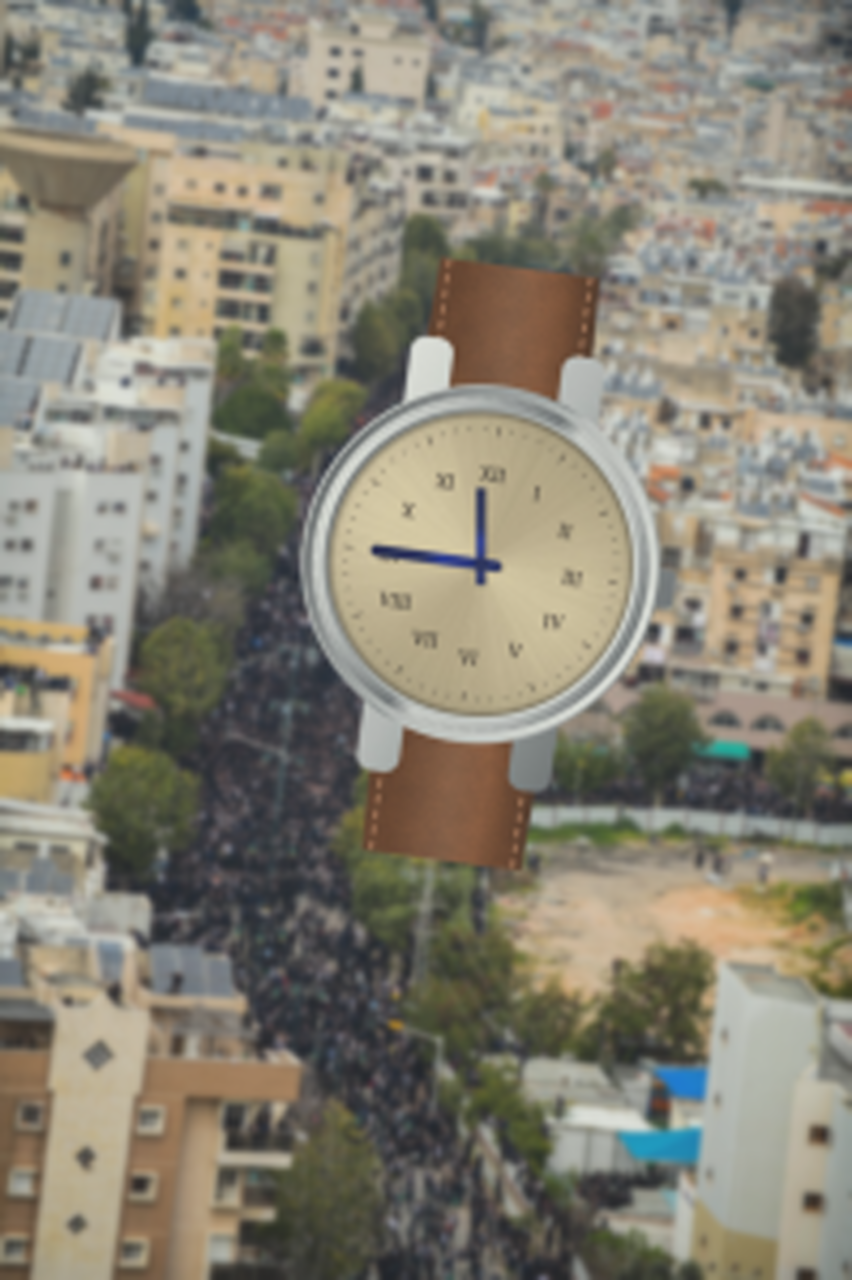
11:45
